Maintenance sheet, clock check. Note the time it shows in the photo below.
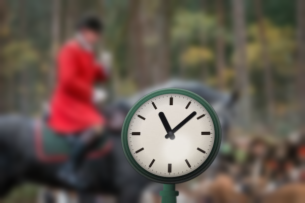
11:08
